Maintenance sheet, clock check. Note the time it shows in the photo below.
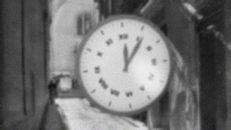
12:06
